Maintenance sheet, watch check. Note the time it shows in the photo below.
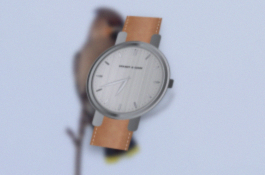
6:41
